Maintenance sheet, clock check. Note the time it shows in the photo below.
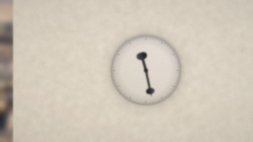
11:28
